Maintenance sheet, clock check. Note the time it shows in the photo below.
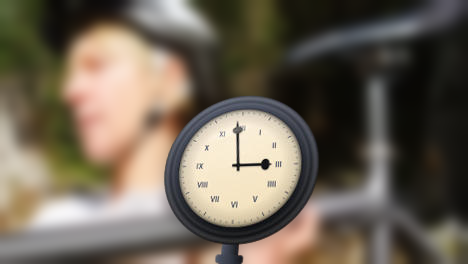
2:59
